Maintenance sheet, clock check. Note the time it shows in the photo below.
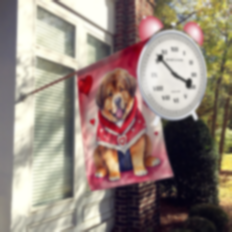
3:52
